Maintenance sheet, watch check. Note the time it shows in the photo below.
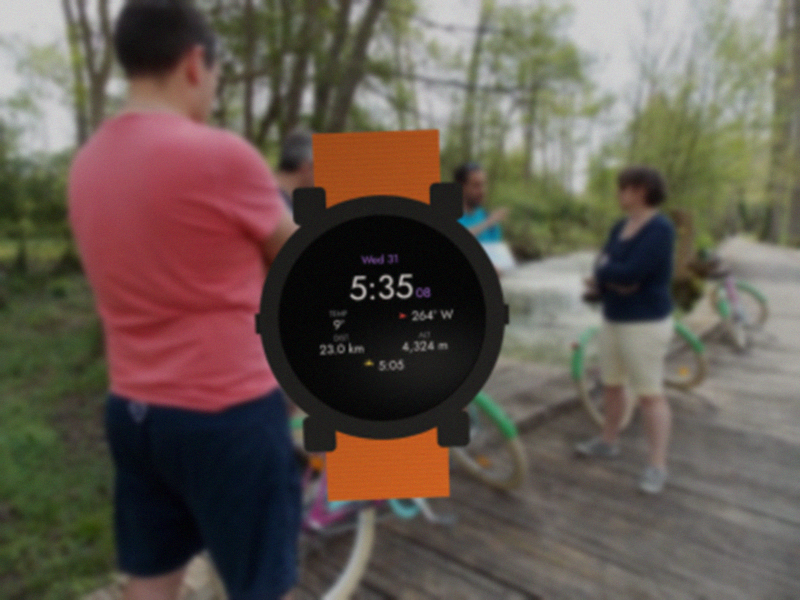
5:35
